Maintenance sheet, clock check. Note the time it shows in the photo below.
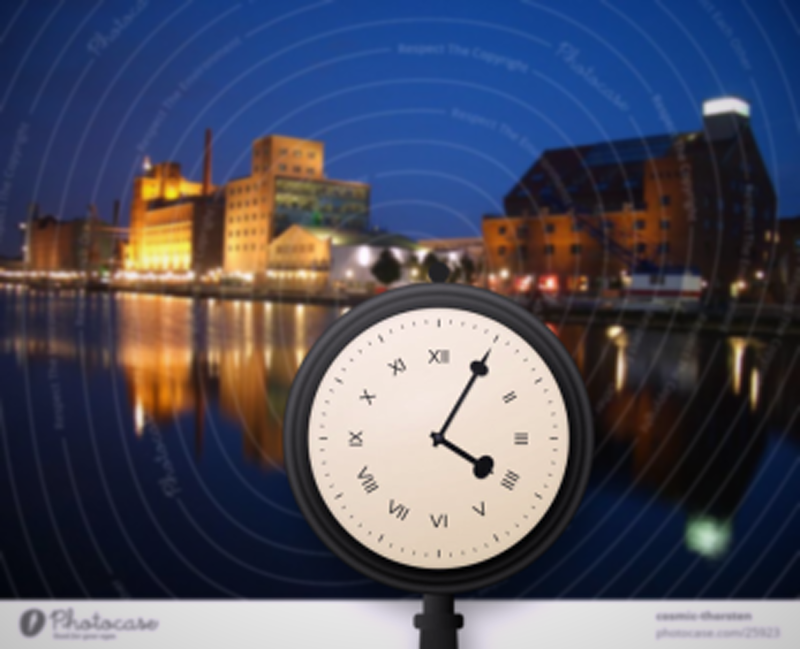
4:05
